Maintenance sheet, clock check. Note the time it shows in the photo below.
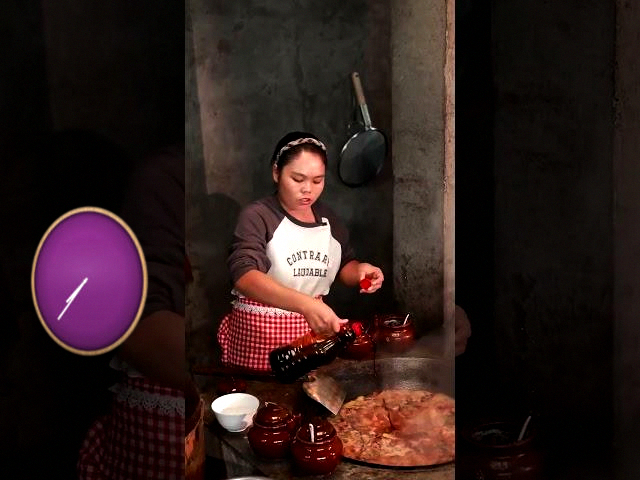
7:37
